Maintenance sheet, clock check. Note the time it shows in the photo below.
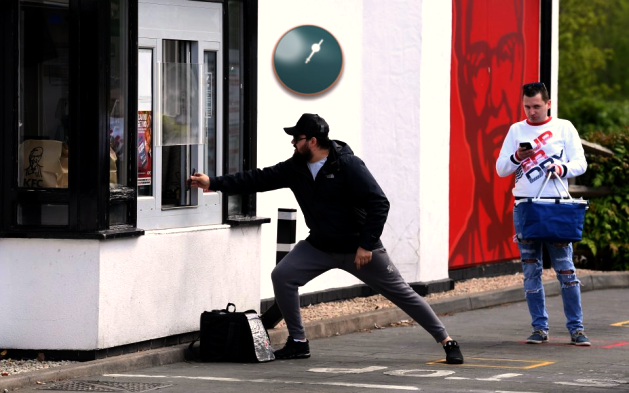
1:06
